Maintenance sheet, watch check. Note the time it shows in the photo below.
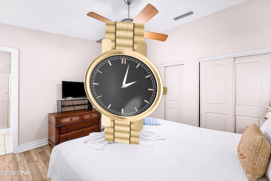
2:02
